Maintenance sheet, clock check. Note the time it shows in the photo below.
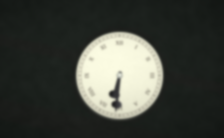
6:31
